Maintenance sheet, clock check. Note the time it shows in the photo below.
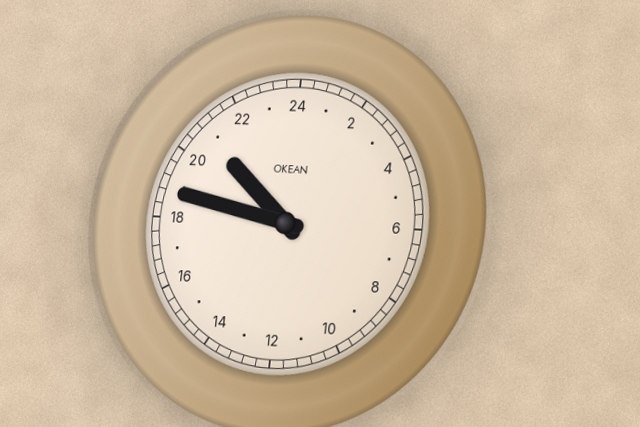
20:47
